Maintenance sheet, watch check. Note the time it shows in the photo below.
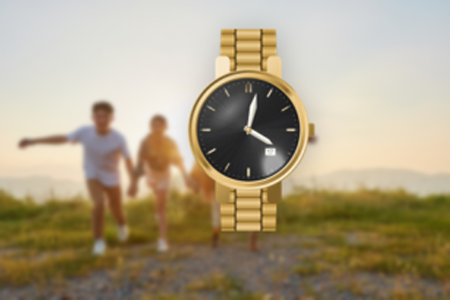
4:02
